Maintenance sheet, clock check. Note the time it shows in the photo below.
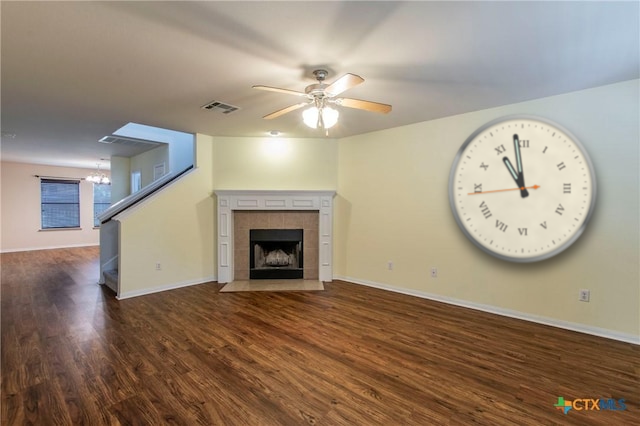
10:58:44
